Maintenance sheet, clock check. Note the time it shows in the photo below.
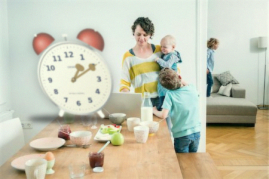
1:10
